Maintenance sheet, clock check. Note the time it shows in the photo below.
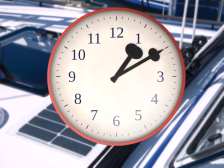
1:10
